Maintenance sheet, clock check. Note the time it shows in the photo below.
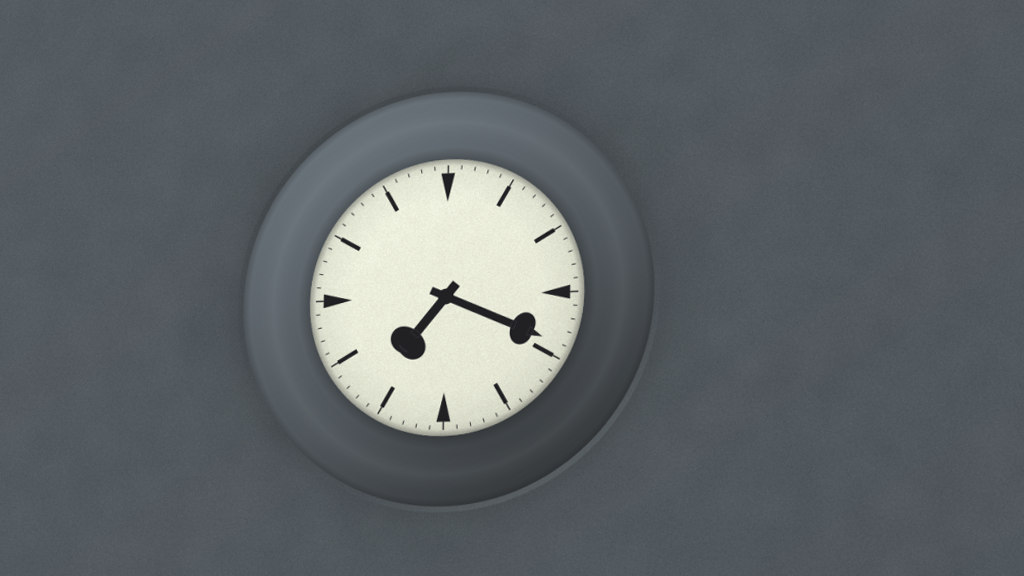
7:19
